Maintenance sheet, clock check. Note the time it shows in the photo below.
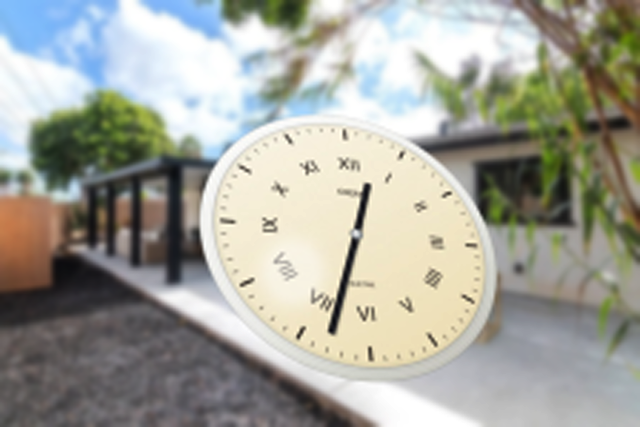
12:33
